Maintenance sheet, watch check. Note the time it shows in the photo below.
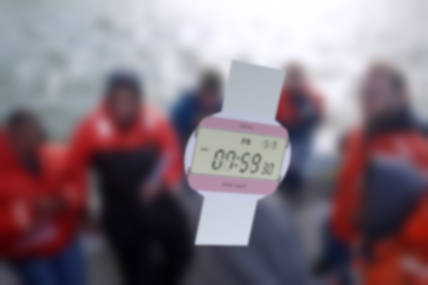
7:59
